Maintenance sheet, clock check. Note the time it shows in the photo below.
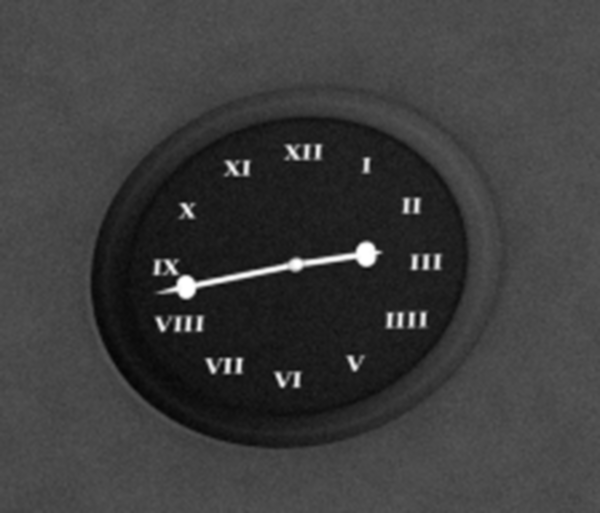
2:43
